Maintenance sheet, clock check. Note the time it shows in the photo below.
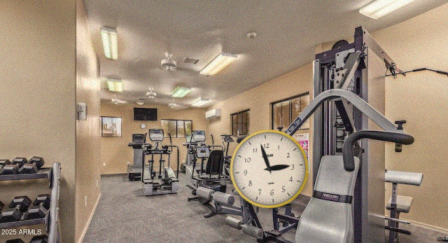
2:58
